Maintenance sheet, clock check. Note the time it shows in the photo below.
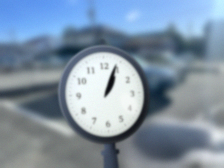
1:04
